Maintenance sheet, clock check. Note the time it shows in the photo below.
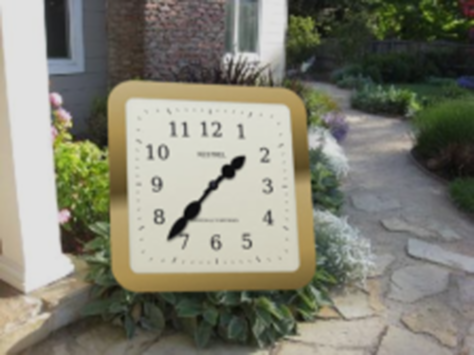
1:37
